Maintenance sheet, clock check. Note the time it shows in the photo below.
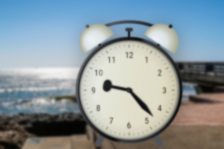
9:23
